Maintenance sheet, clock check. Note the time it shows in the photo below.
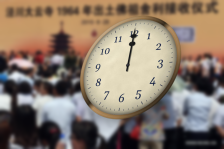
12:00
